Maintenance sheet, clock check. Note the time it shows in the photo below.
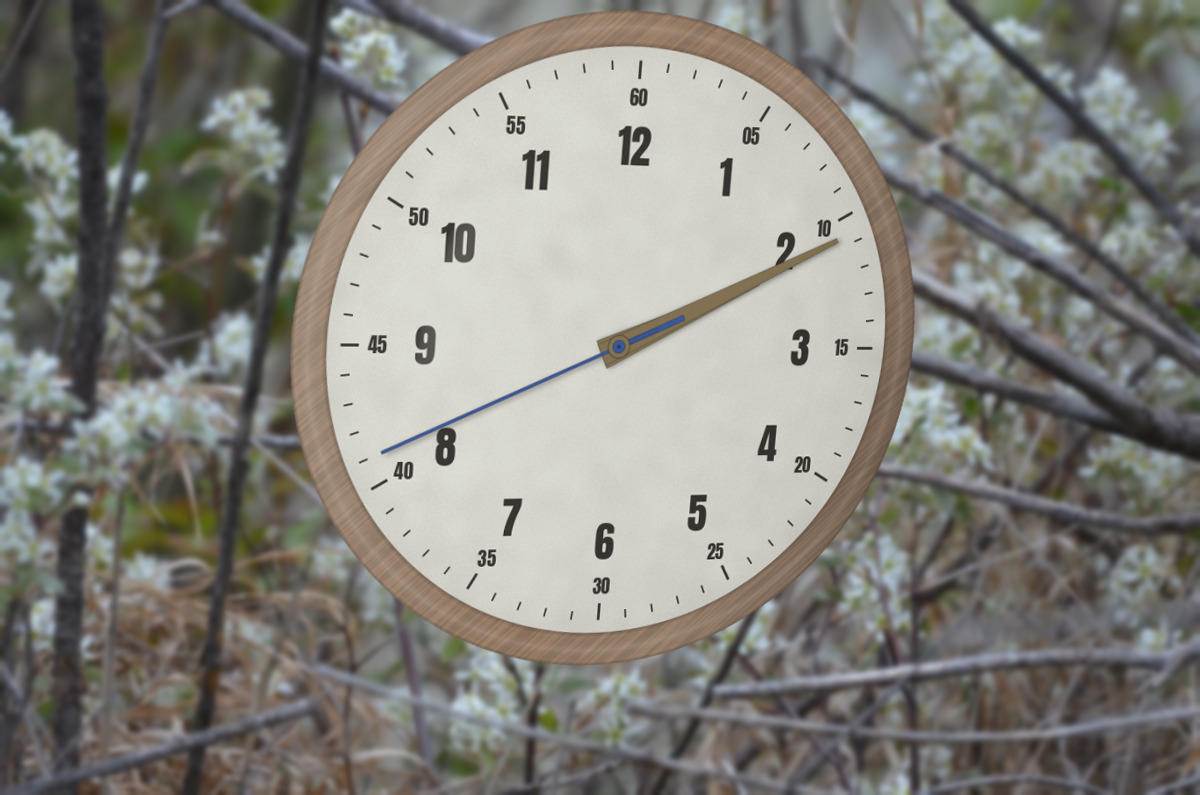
2:10:41
